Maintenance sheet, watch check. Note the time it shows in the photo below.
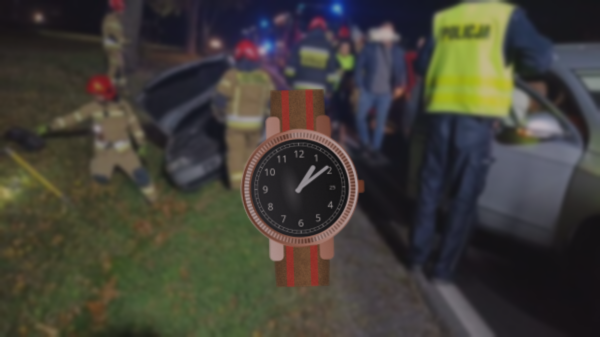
1:09
